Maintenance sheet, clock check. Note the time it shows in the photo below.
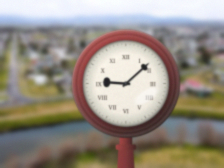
9:08
